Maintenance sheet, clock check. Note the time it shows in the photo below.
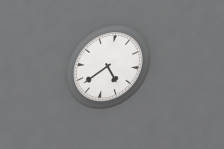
4:38
